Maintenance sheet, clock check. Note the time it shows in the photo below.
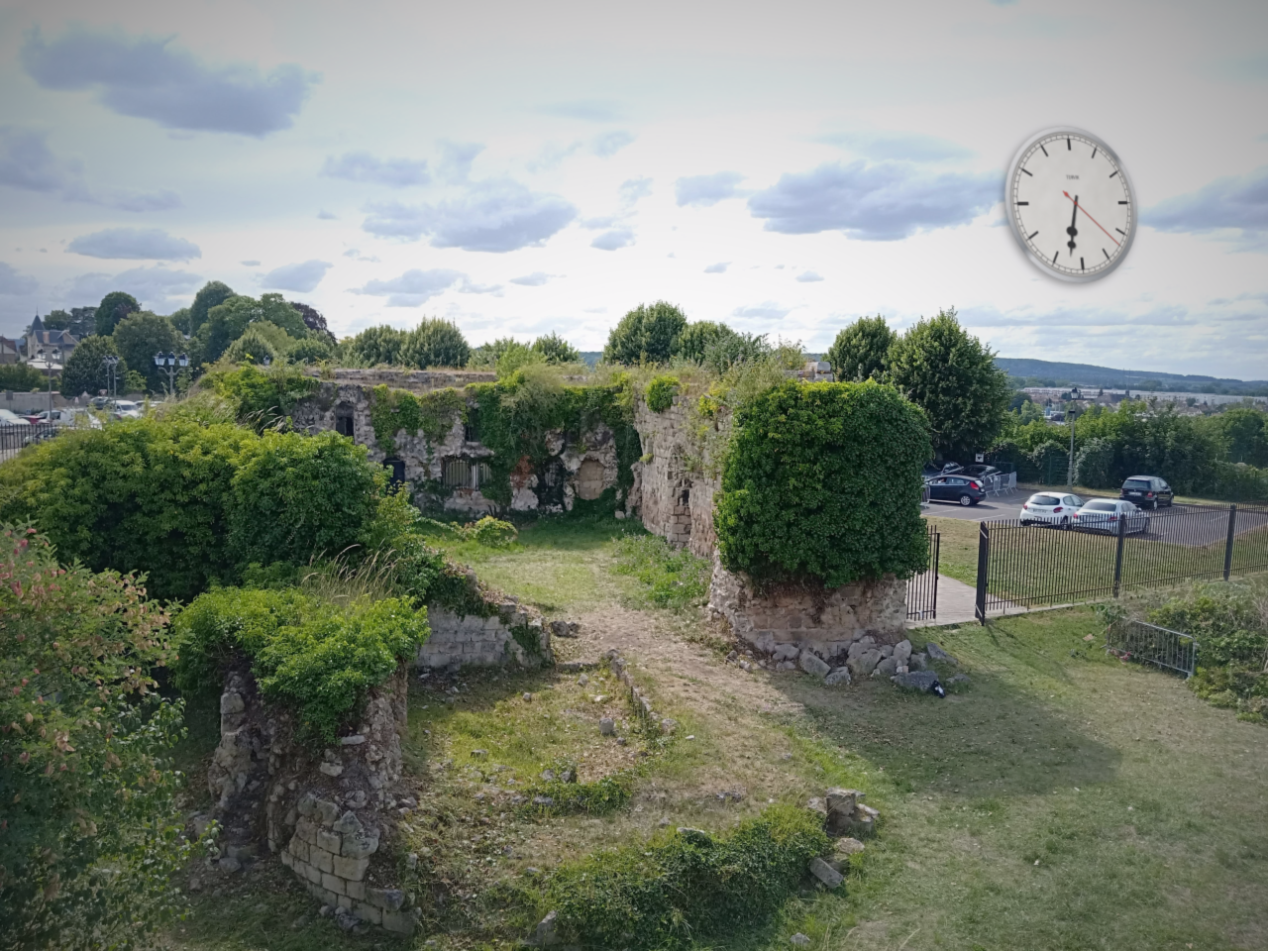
6:32:22
